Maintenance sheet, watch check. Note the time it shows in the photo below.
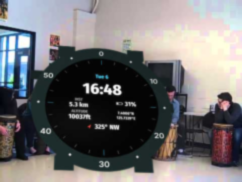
16:48
